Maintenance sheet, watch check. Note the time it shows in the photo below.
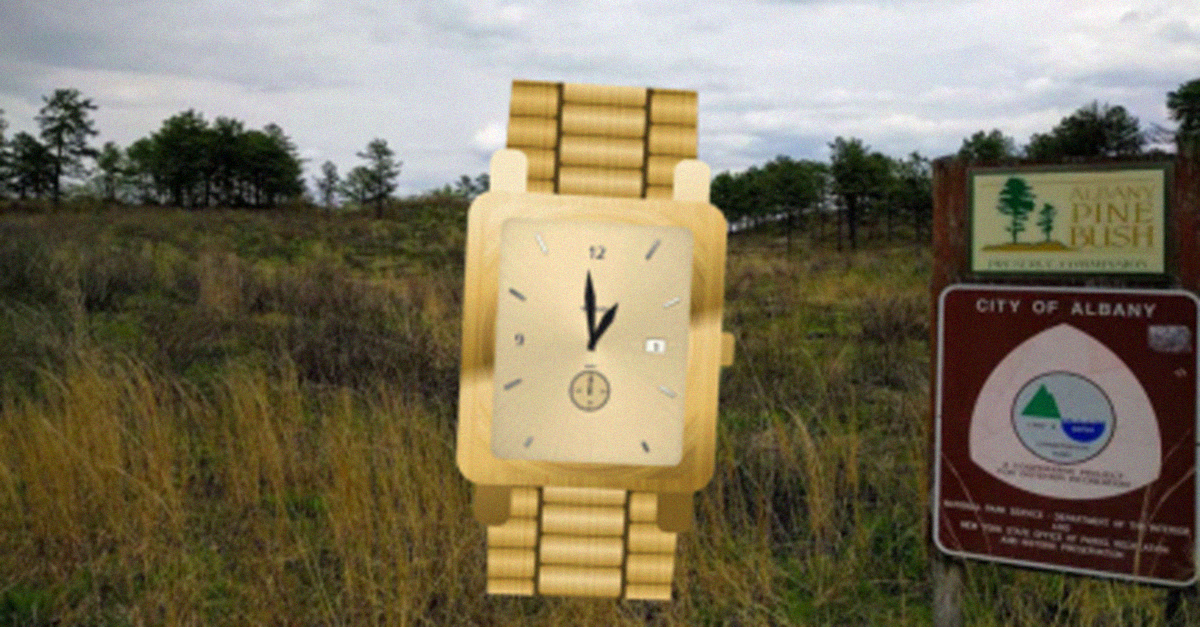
12:59
